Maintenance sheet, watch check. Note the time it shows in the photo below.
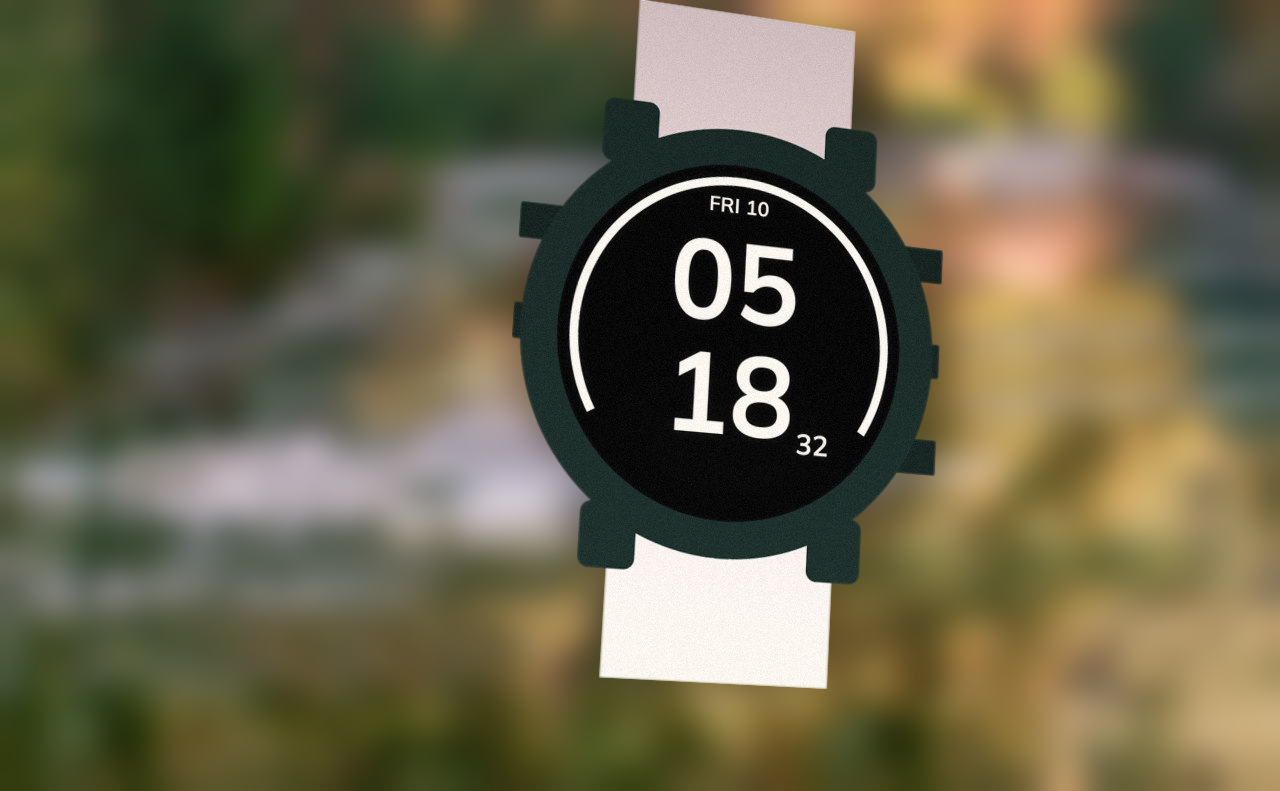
5:18:32
